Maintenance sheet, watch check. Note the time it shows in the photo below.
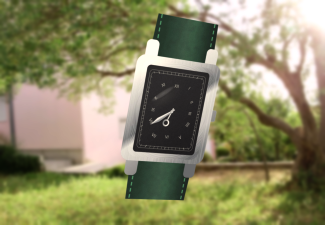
6:39
